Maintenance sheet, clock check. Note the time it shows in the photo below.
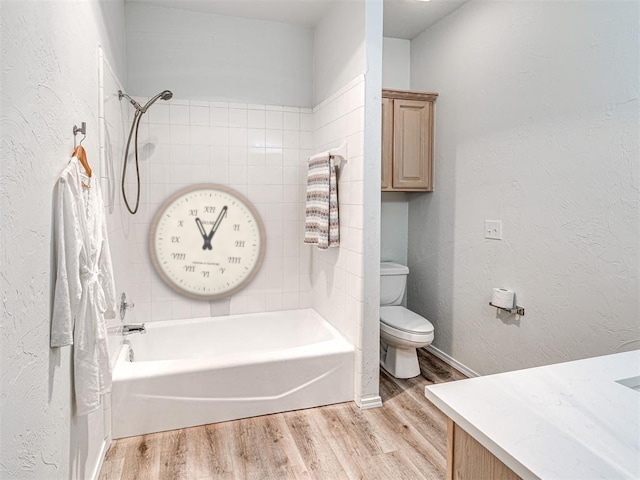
11:04
